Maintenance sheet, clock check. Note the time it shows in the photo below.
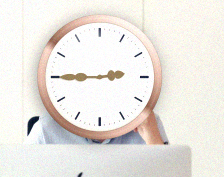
2:45
